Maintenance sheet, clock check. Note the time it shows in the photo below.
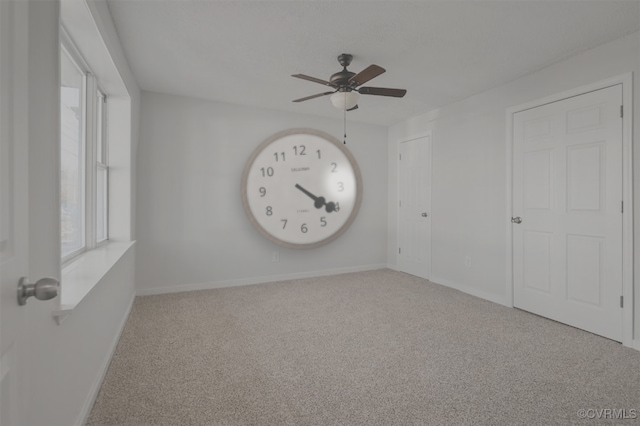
4:21
